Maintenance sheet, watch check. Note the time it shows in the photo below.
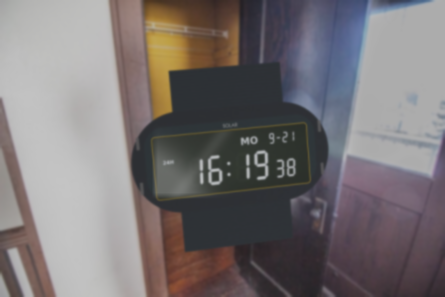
16:19:38
